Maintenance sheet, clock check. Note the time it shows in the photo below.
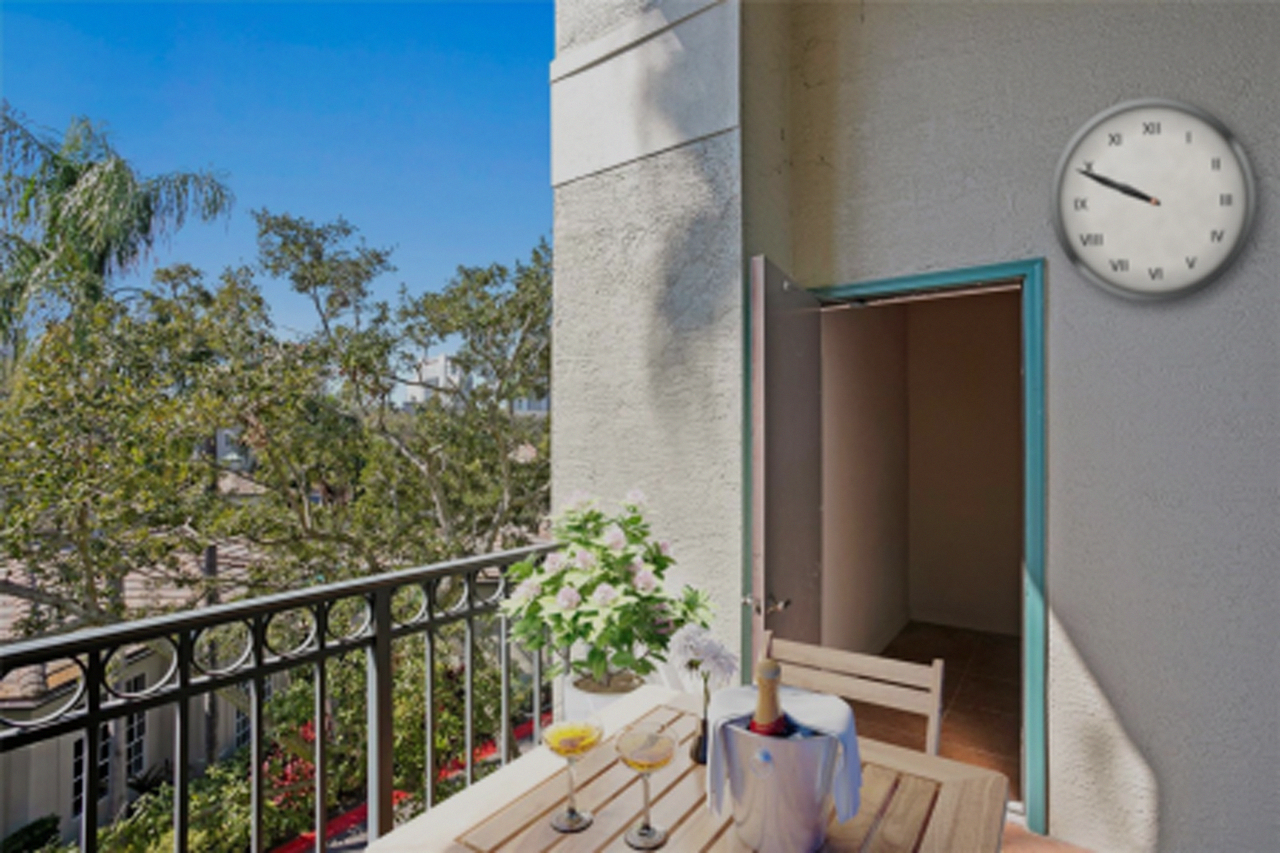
9:49
